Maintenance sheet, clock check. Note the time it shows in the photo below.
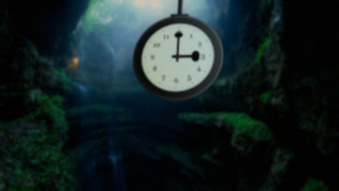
3:00
